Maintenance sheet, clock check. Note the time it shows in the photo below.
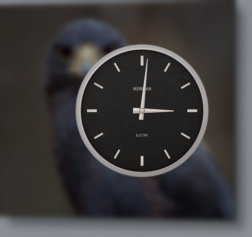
3:01
